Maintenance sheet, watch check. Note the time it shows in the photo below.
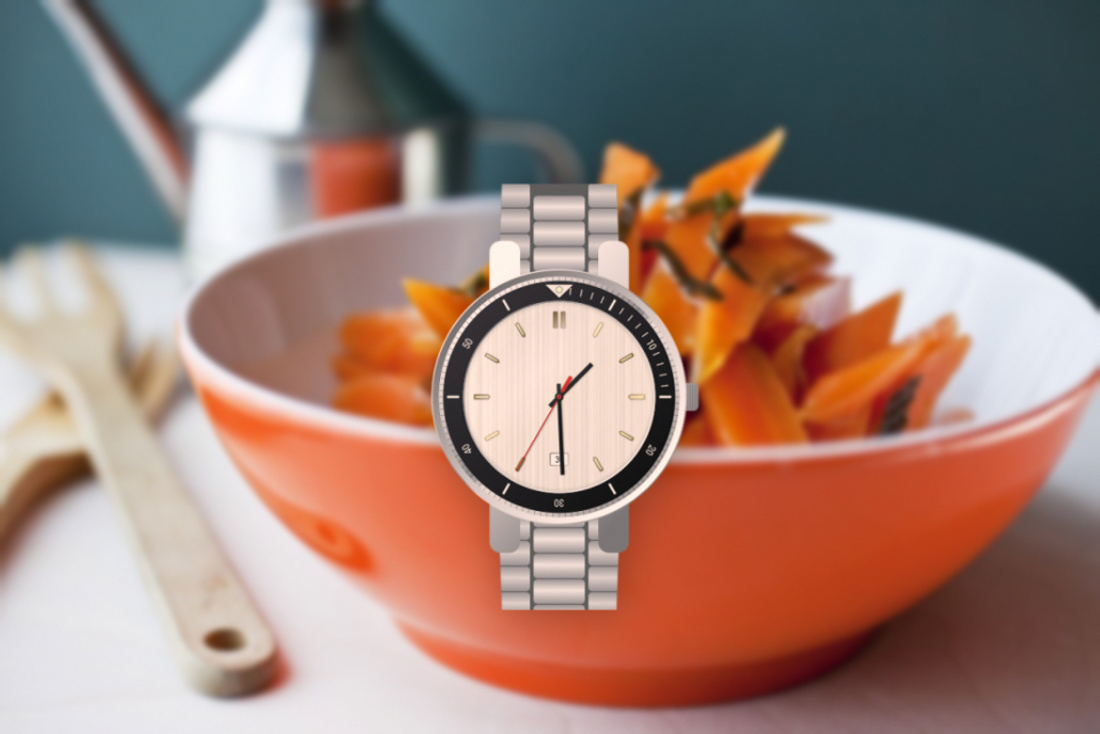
1:29:35
